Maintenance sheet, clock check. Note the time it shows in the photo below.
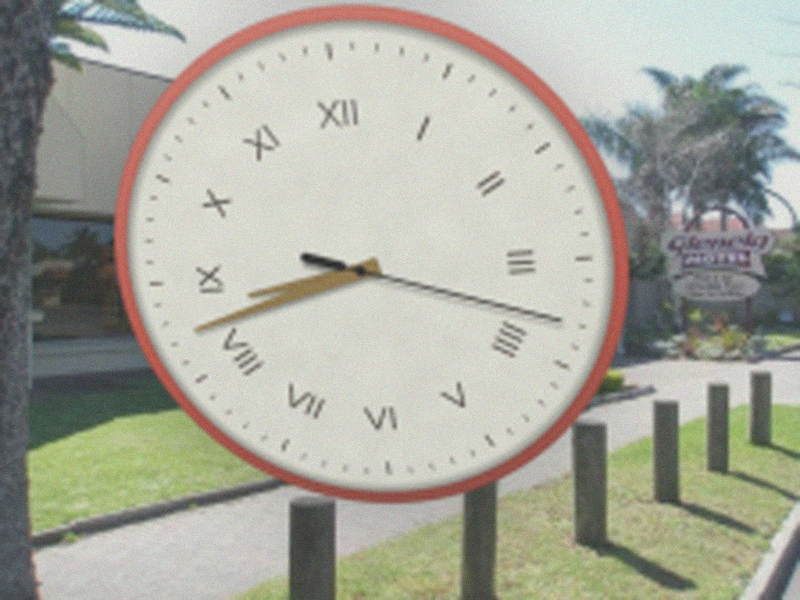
8:42:18
